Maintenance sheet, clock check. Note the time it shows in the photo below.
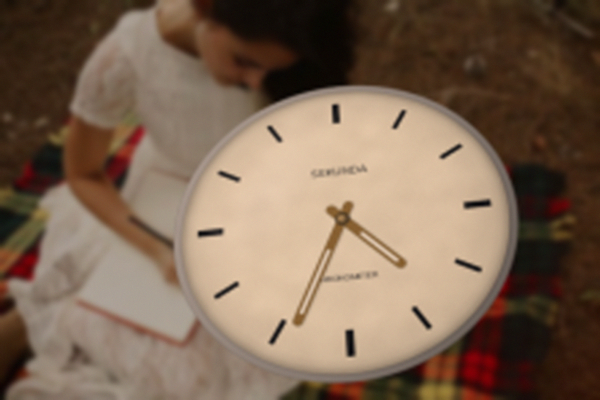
4:34
